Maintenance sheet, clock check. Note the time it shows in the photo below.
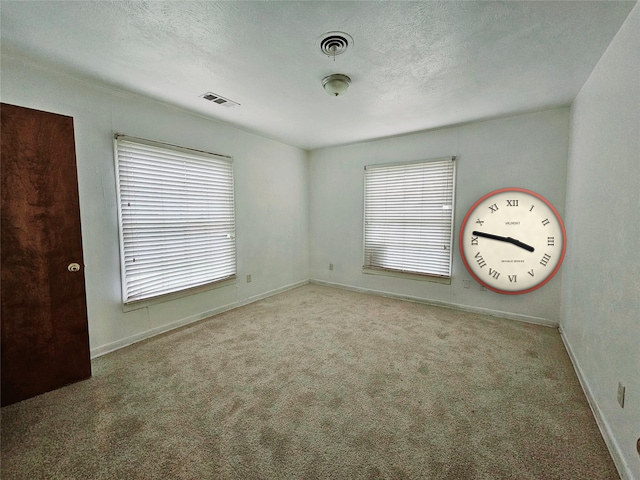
3:47
